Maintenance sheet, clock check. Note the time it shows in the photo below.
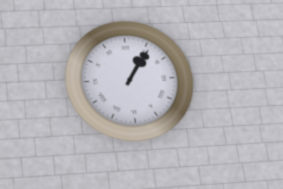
1:06
